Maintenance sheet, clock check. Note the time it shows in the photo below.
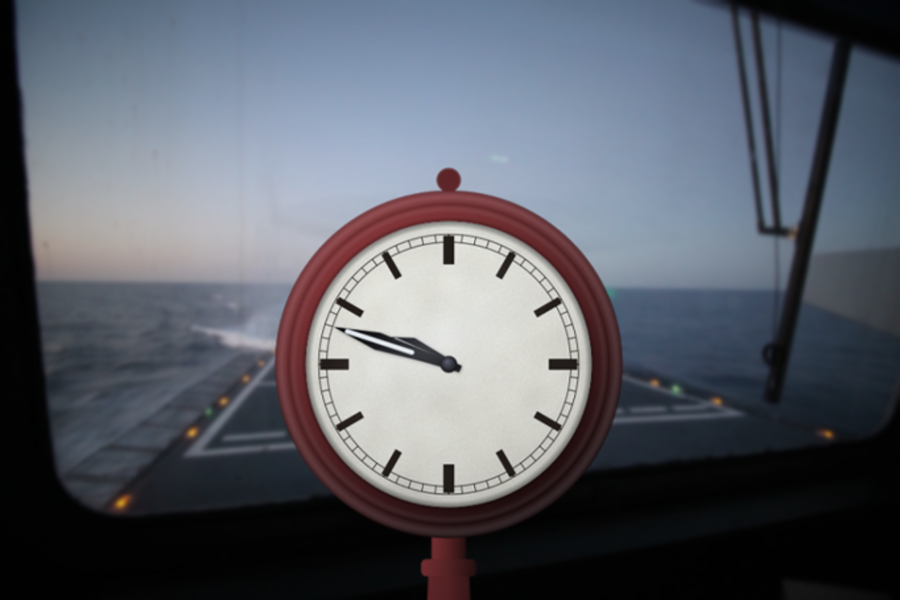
9:48
